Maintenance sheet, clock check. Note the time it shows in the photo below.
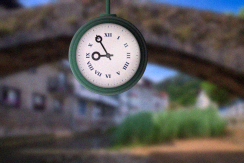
8:55
